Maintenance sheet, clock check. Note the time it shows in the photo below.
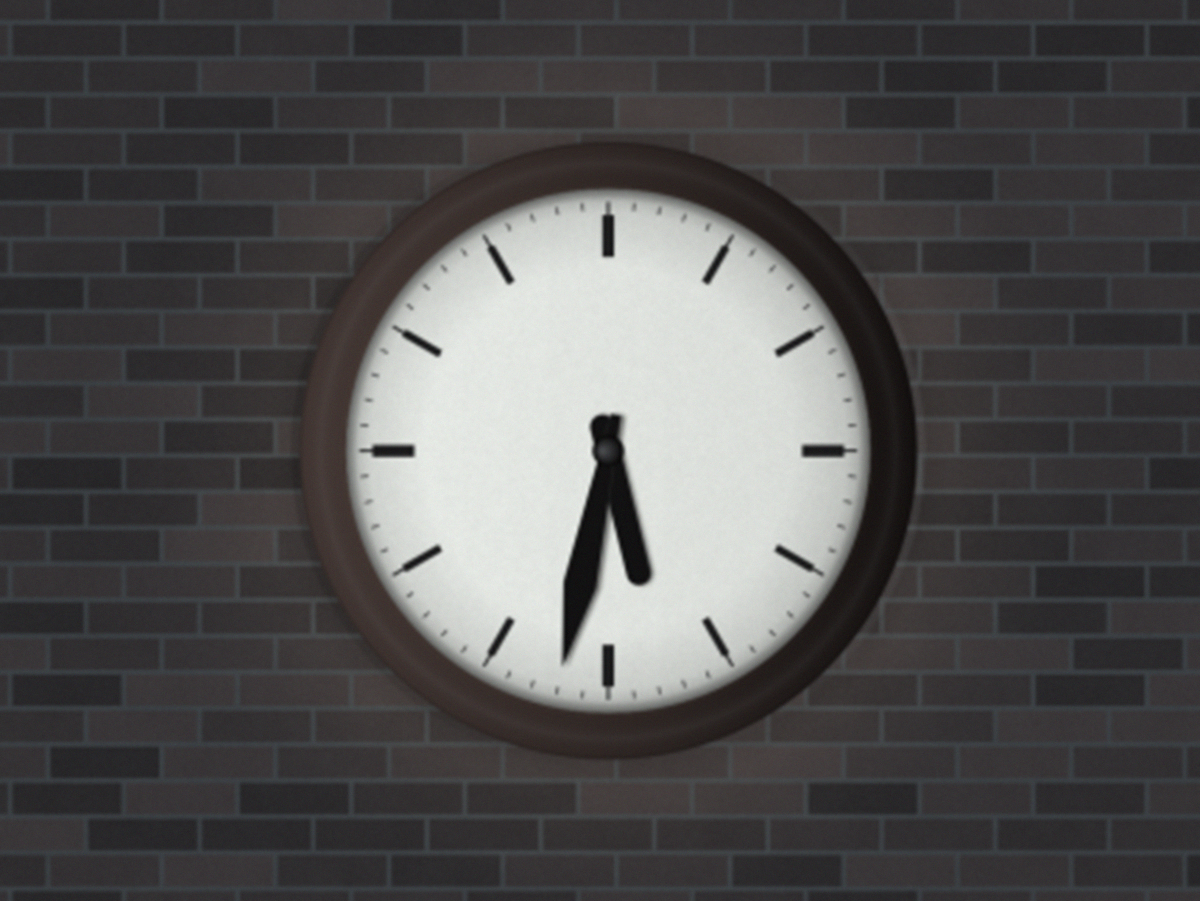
5:32
